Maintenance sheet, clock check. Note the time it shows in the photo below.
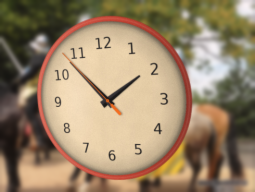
1:52:53
